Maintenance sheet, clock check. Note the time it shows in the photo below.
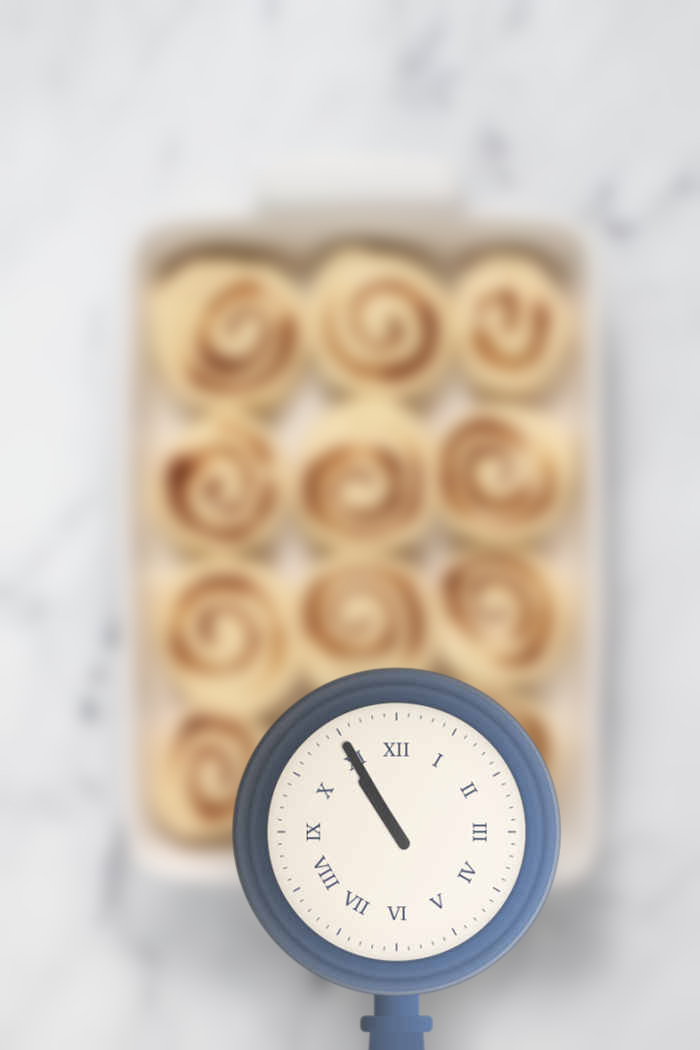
10:55
